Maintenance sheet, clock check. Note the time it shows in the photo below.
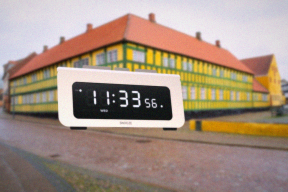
11:33:56
